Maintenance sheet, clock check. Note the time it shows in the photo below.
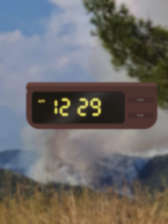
12:29
